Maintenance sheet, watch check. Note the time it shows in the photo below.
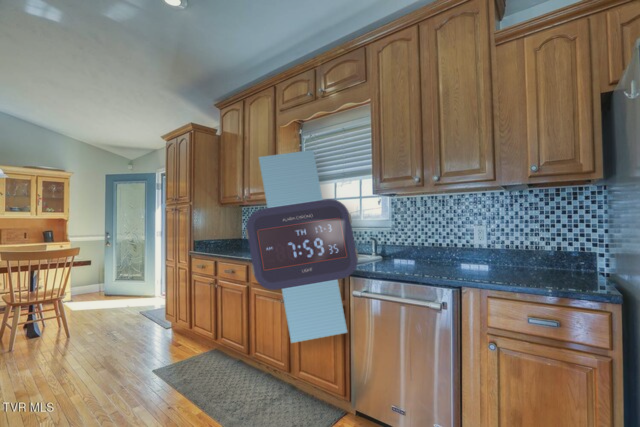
7:59:35
